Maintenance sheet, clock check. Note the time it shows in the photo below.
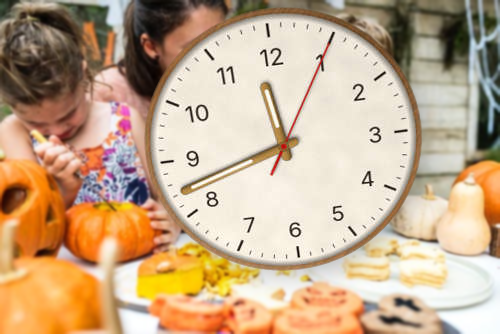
11:42:05
